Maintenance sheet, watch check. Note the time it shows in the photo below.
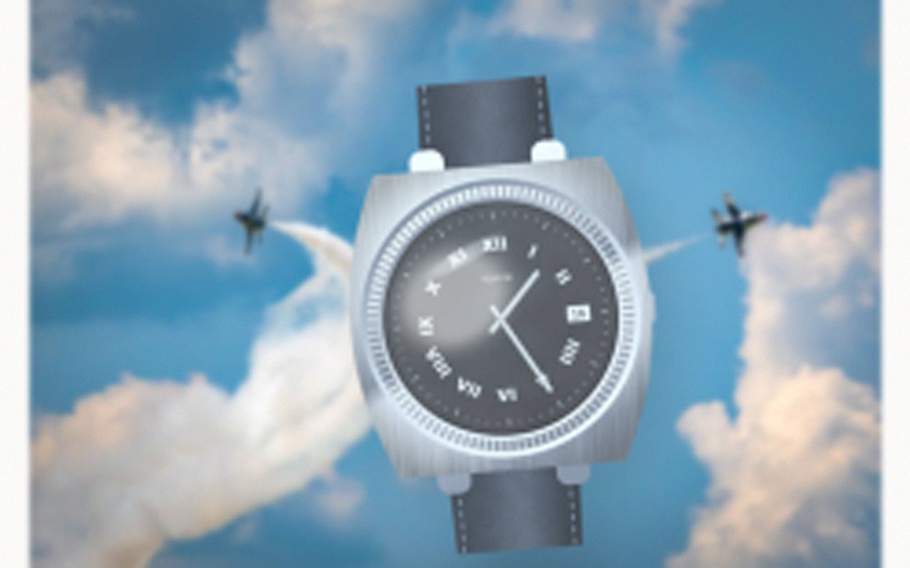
1:25
